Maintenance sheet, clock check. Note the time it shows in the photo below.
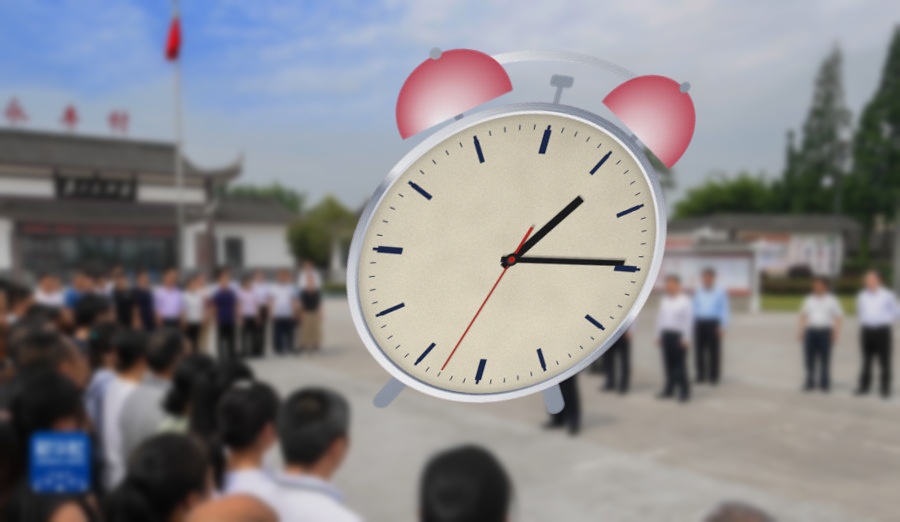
1:14:33
